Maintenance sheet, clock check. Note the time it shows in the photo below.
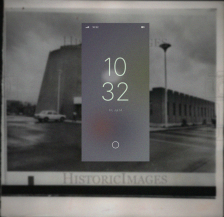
10:32
